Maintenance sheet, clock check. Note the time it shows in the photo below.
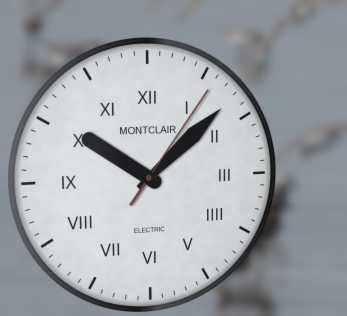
10:08:06
